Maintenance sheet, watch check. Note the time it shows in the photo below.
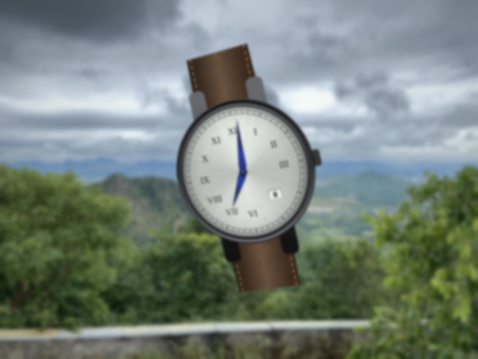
7:01
